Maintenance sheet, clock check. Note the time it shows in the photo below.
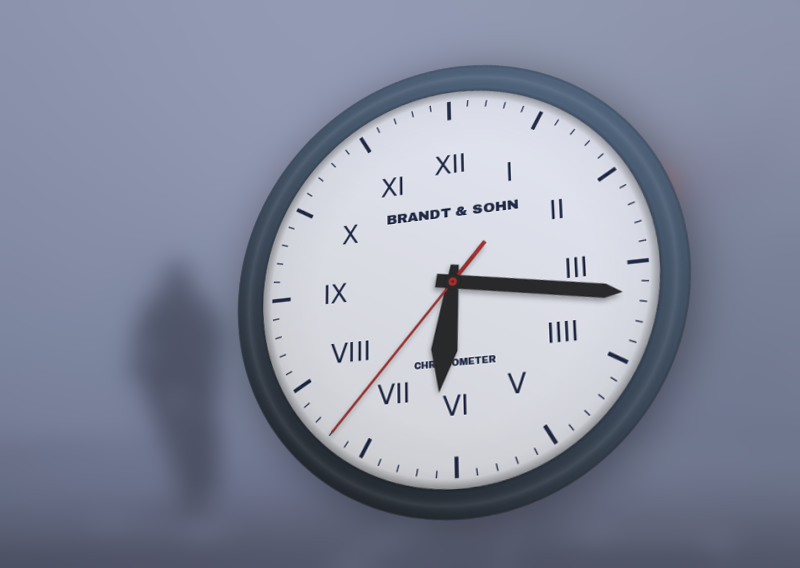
6:16:37
